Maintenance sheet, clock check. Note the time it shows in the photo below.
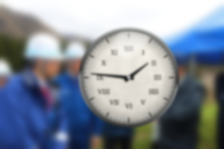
1:46
